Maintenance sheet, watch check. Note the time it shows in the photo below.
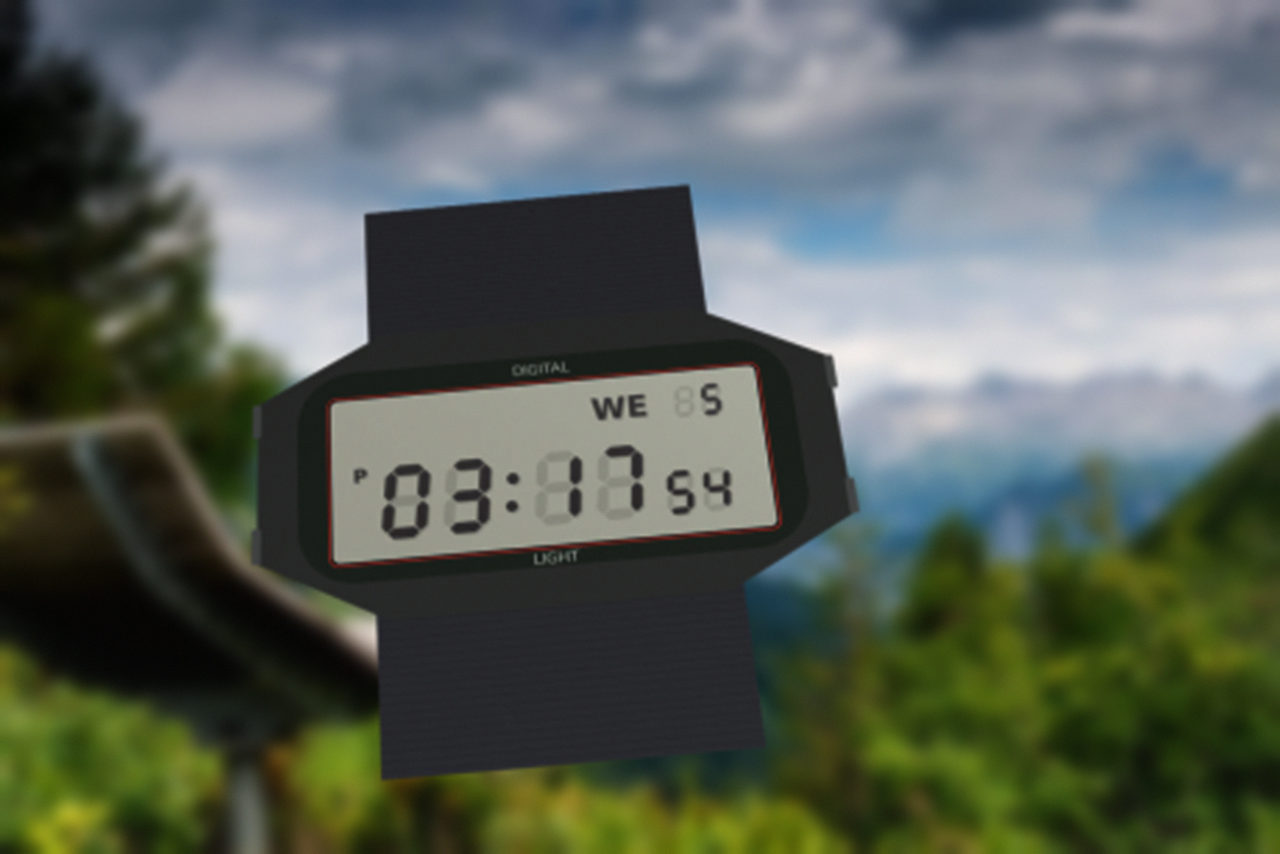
3:17:54
